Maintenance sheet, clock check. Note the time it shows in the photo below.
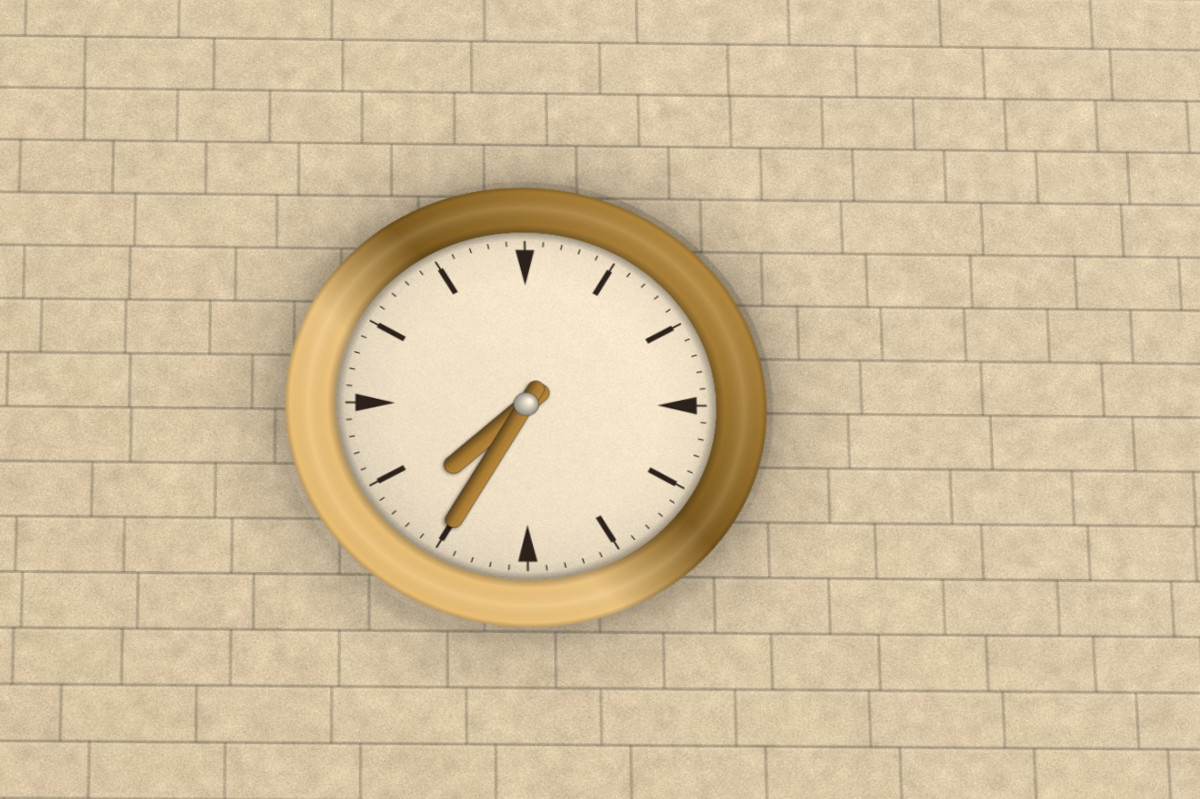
7:35
